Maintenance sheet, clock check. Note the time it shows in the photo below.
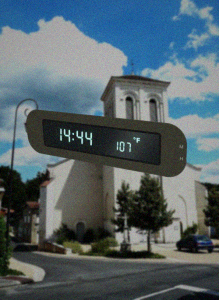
14:44
